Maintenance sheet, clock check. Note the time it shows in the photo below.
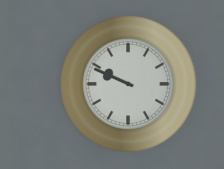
9:49
